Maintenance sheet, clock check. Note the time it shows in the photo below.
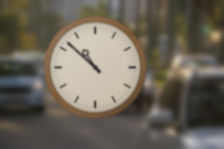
10:52
